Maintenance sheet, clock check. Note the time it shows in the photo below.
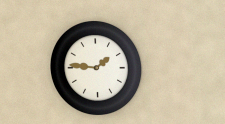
1:46
